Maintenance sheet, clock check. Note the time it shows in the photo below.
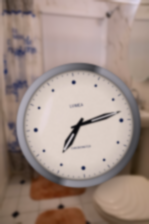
7:13
